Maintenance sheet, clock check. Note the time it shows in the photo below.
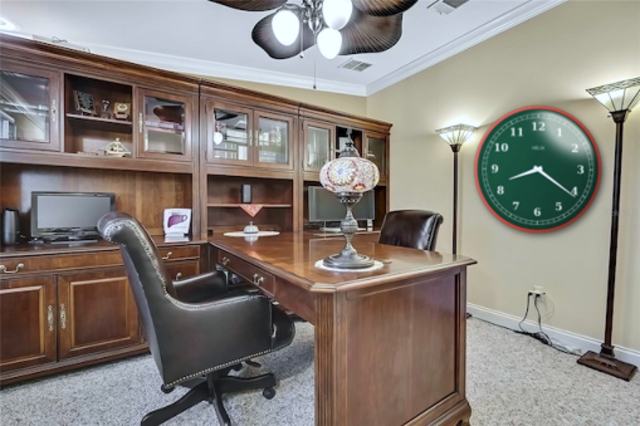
8:21
